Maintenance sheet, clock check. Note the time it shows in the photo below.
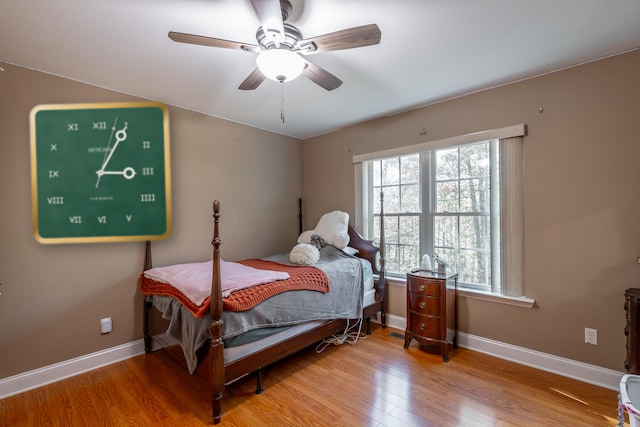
3:05:03
